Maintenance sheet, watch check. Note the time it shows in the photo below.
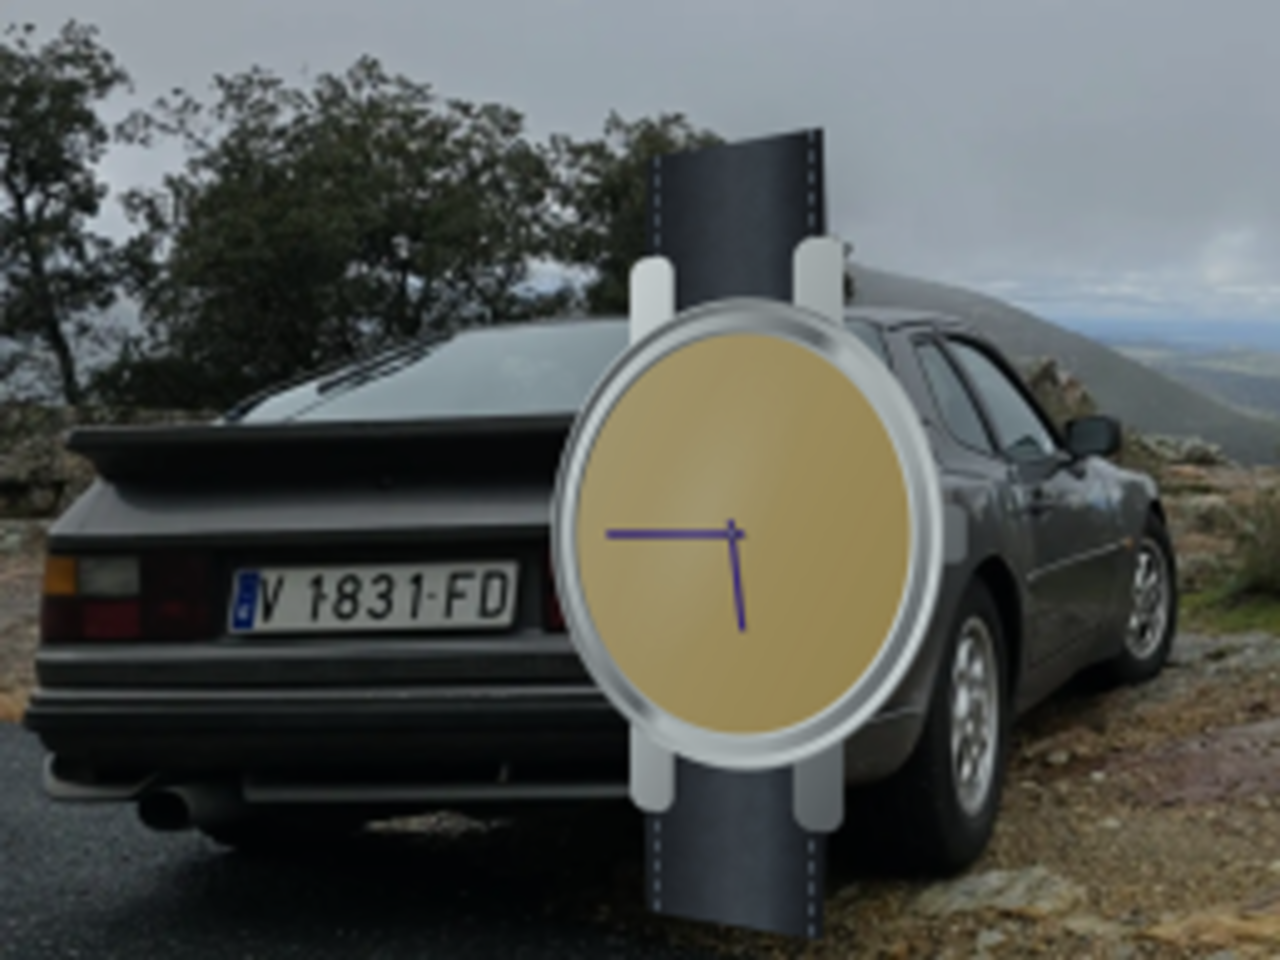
5:45
